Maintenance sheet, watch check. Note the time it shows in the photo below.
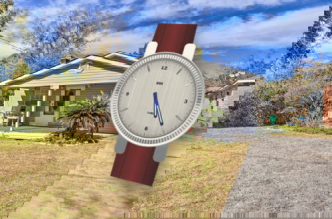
5:25
